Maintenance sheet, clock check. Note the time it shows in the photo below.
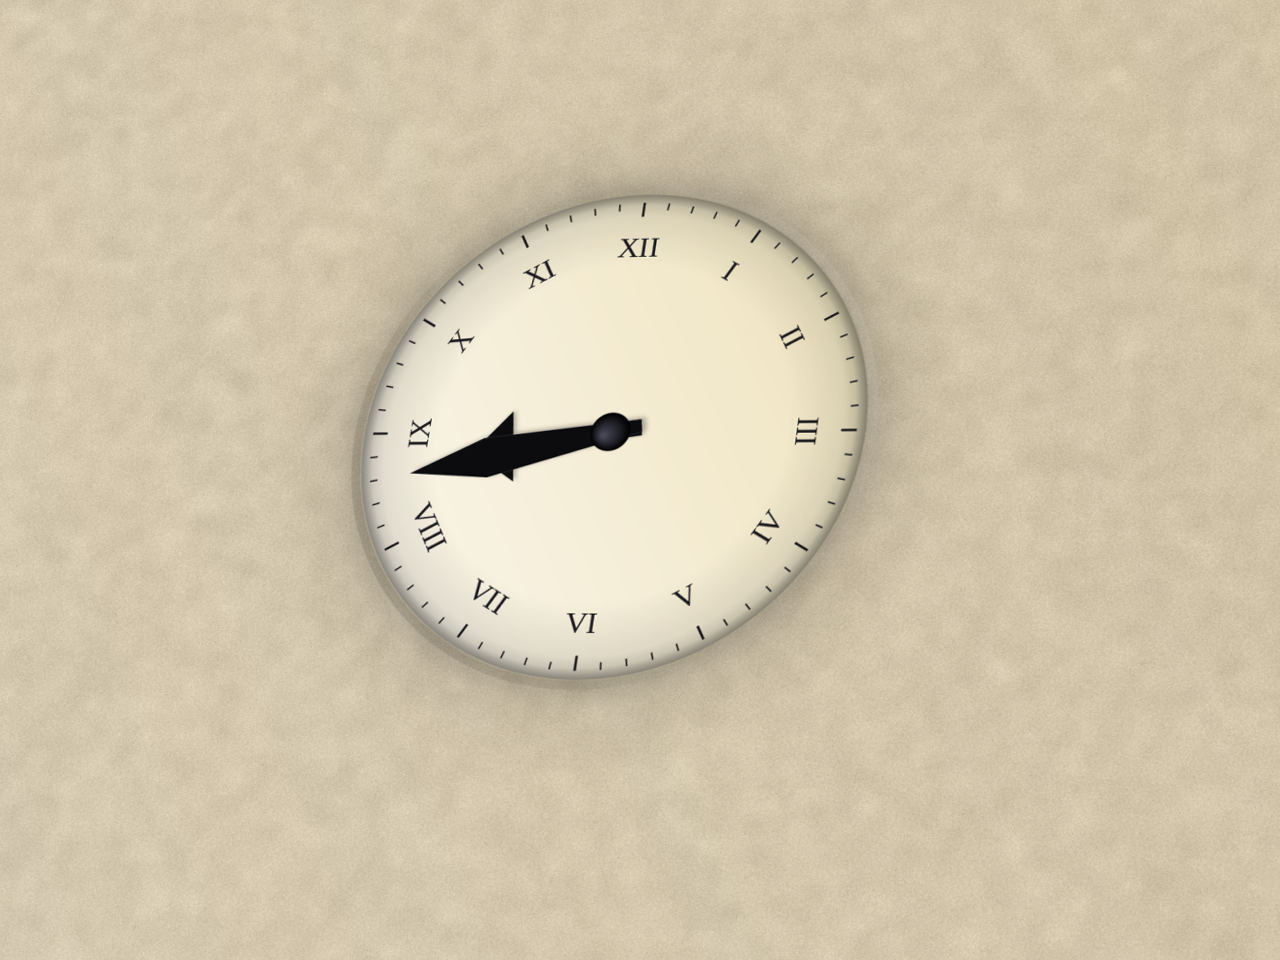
8:43
